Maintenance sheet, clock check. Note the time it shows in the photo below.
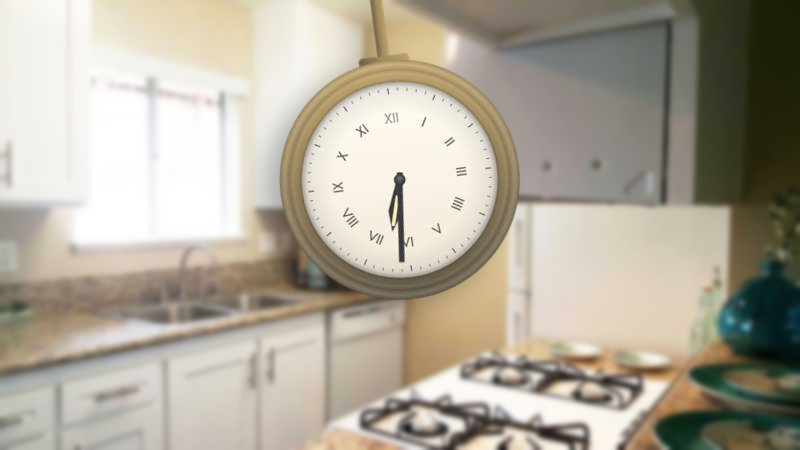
6:31
